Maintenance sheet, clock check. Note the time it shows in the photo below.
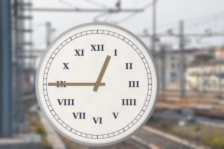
12:45
